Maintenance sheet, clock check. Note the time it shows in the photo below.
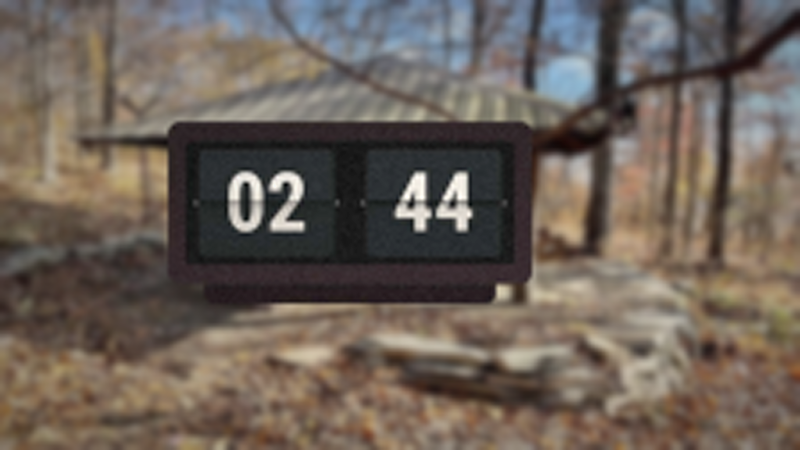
2:44
